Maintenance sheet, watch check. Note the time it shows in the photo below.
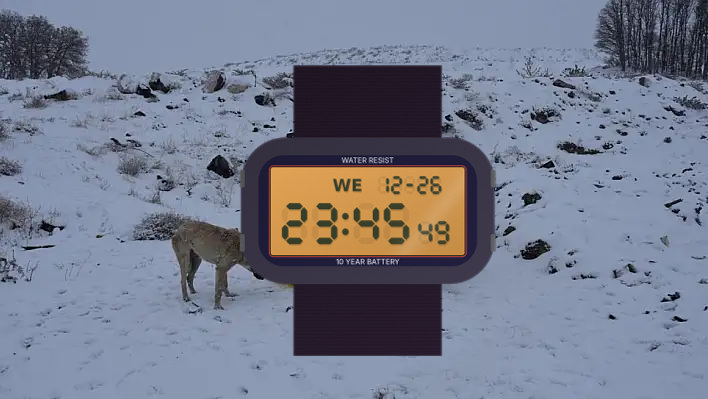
23:45:49
